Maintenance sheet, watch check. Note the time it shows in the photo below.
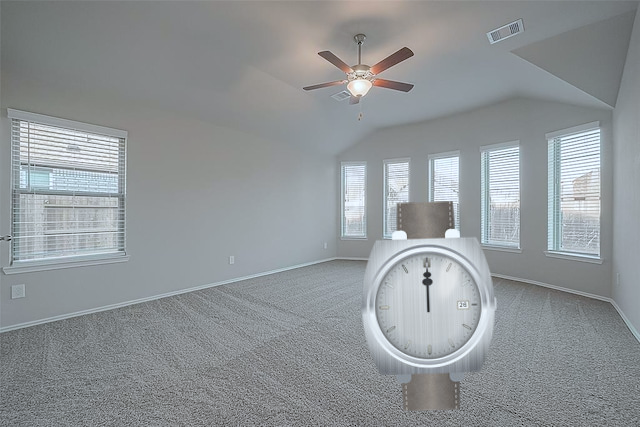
12:00
